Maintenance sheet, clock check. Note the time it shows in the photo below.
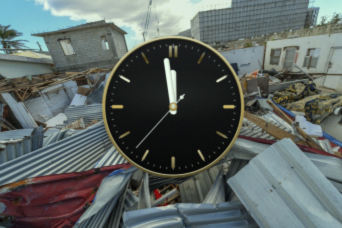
11:58:37
